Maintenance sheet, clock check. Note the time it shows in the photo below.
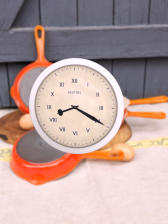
8:20
